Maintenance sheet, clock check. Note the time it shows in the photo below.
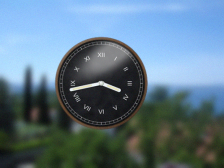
3:43
